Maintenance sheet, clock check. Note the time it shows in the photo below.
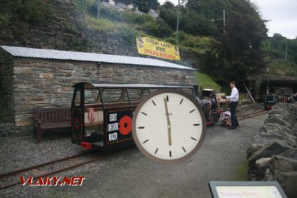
5:59
